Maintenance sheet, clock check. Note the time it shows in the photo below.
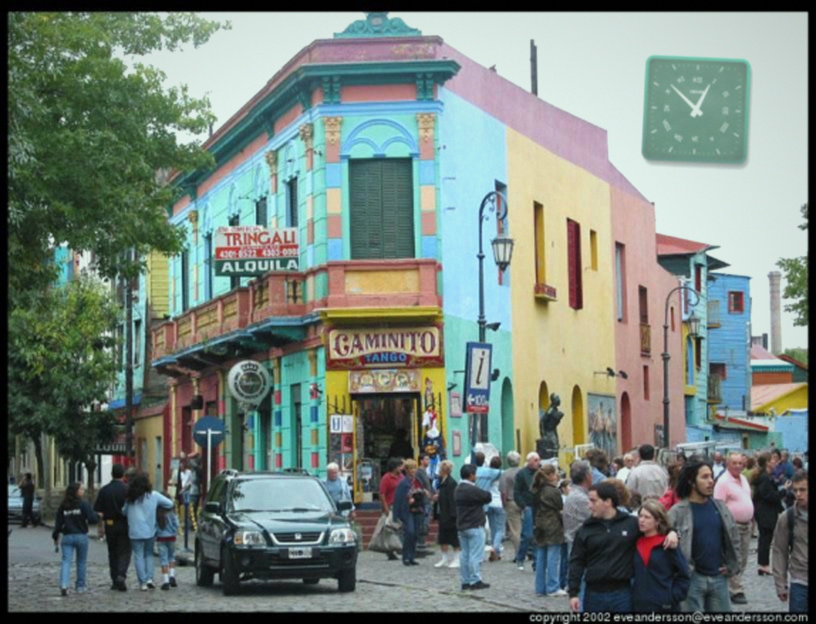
12:52
